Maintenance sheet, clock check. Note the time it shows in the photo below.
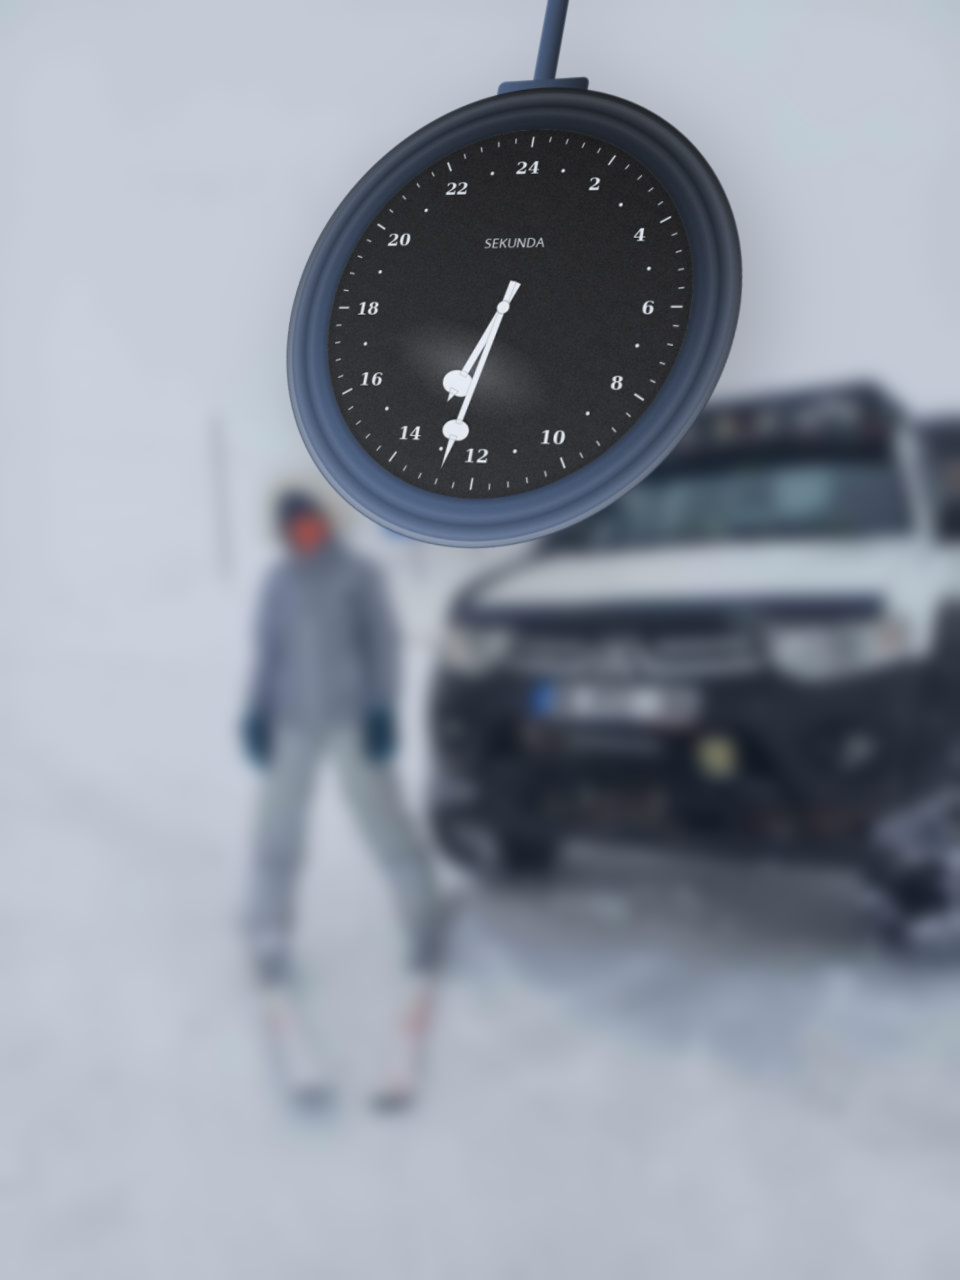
13:32
